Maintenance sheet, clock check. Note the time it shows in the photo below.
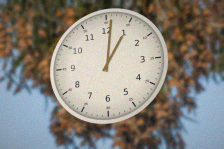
1:01
